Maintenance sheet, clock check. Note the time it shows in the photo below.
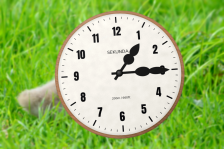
1:15
